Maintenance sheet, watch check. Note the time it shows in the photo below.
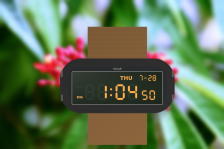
1:04:50
